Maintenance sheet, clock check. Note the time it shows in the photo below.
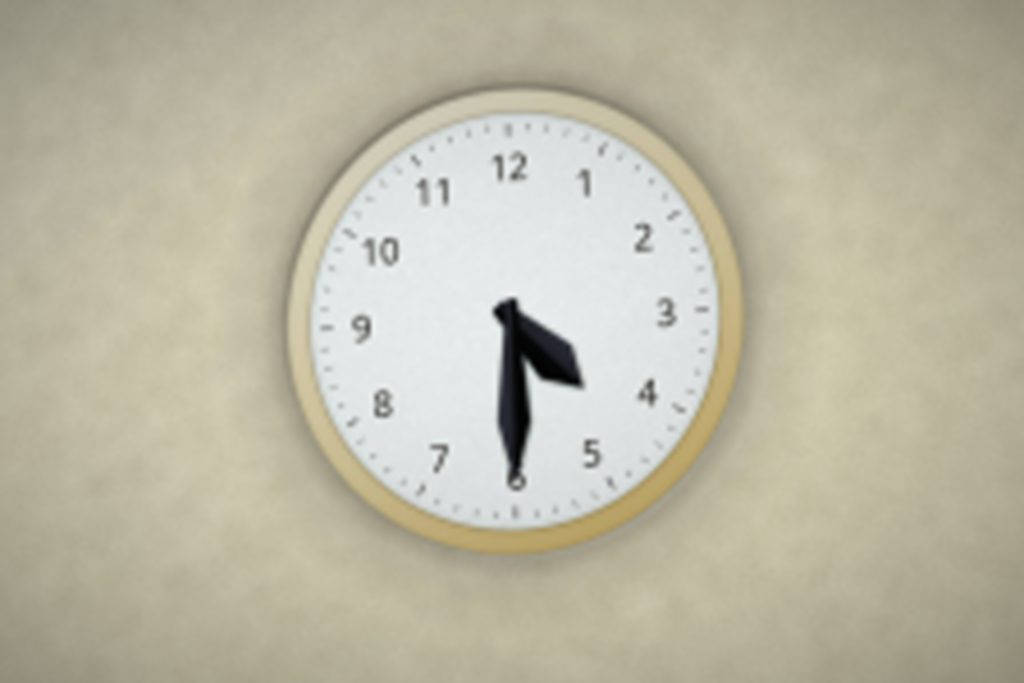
4:30
